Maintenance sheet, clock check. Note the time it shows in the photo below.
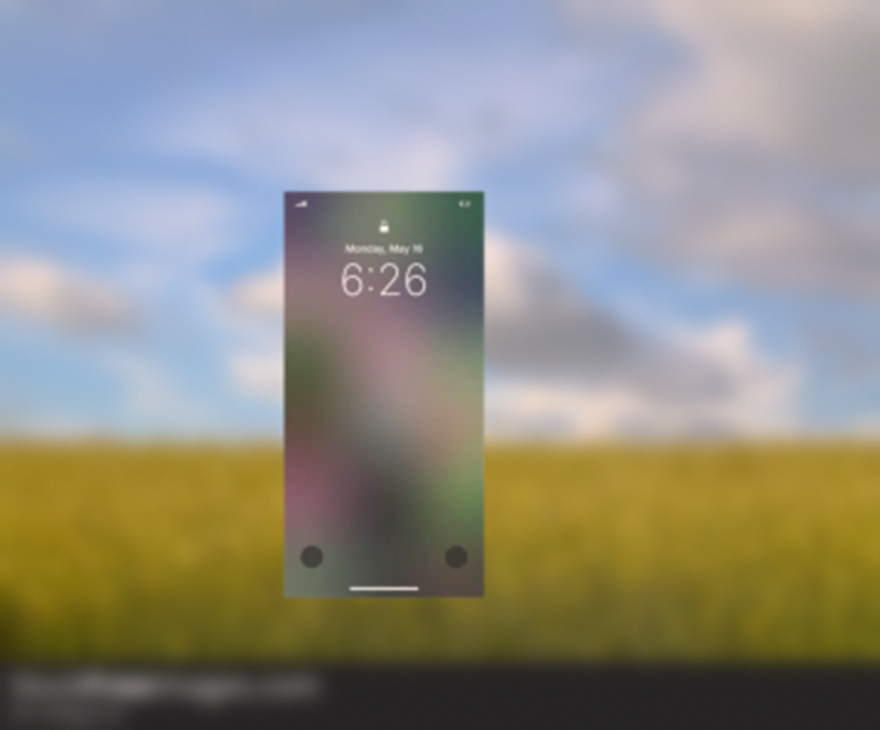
6:26
